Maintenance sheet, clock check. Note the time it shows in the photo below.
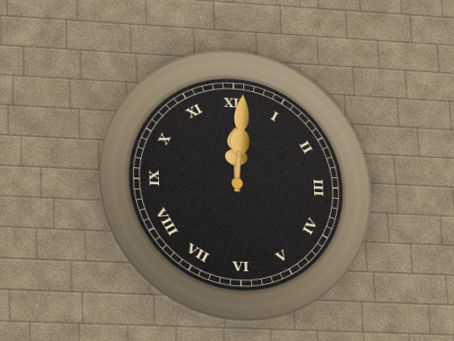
12:01
